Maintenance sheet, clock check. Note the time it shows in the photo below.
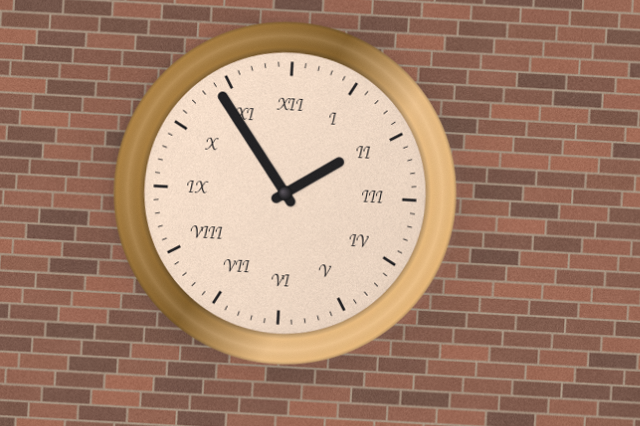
1:54
